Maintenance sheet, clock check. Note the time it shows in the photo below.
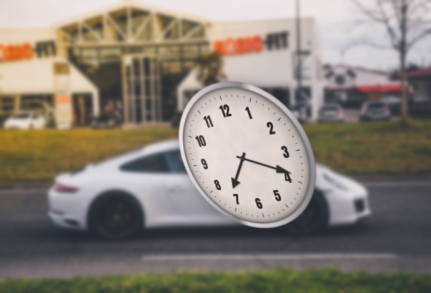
7:19
